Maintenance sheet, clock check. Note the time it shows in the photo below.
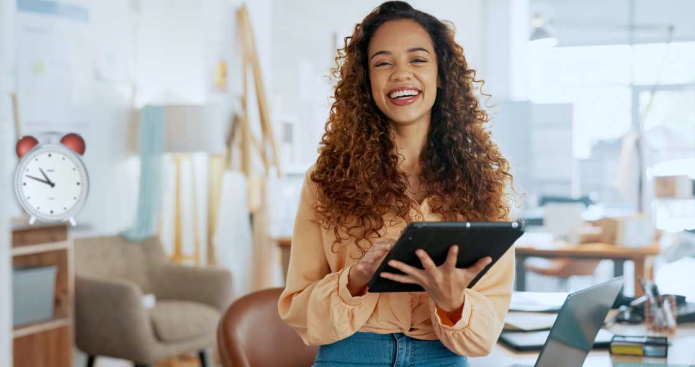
10:48
